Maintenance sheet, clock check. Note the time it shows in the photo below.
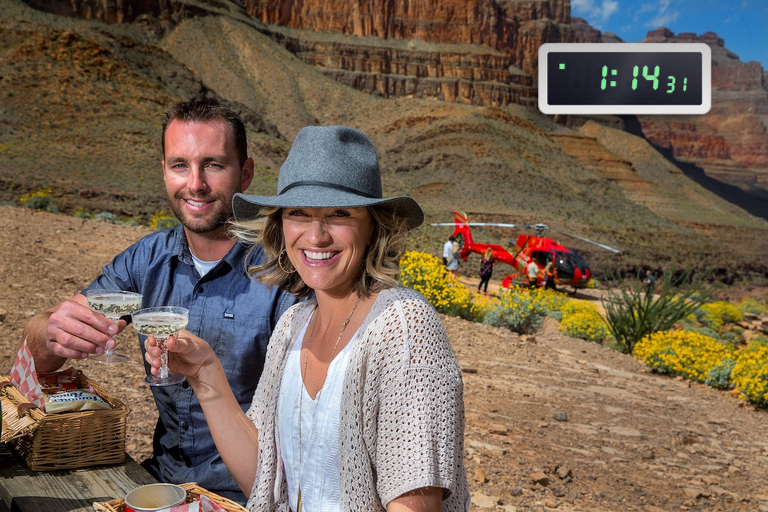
1:14:31
